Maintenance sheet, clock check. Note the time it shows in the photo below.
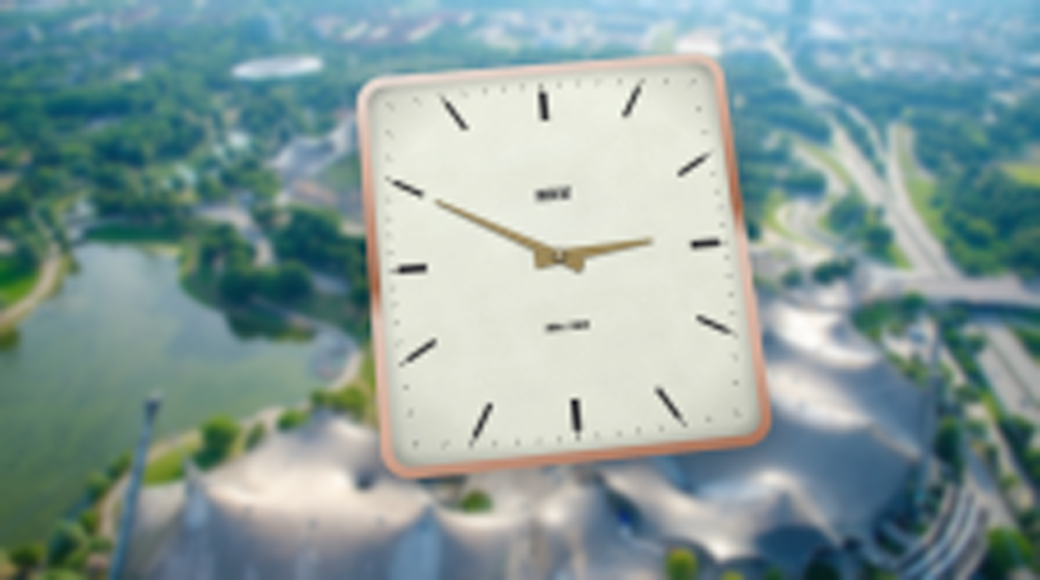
2:50
